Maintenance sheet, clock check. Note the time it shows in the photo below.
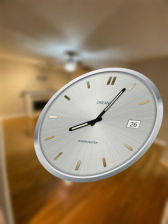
8:04
